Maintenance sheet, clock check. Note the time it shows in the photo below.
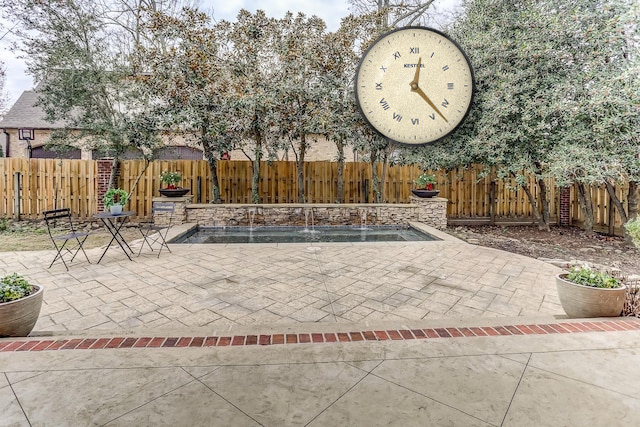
12:23
